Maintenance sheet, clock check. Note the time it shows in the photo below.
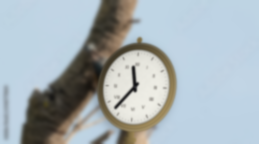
11:37
